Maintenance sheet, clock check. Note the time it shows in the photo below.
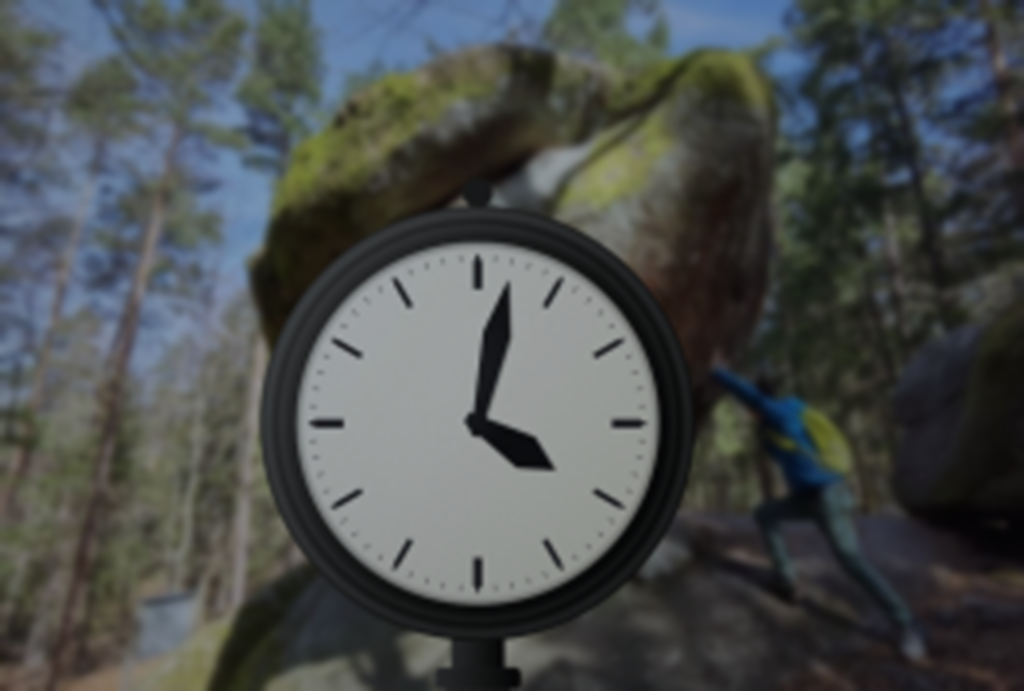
4:02
